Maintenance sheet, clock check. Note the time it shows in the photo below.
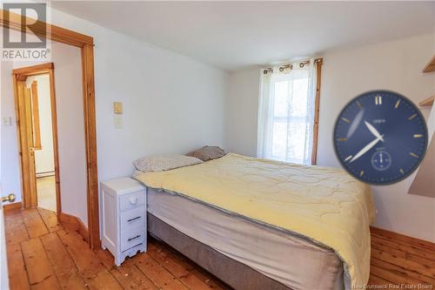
10:39
